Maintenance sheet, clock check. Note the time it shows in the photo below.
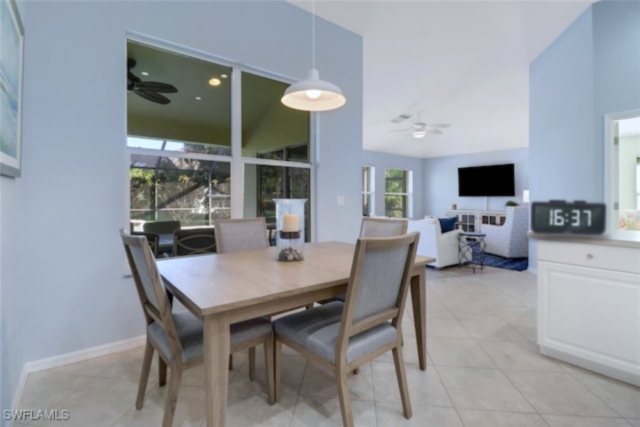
16:37
